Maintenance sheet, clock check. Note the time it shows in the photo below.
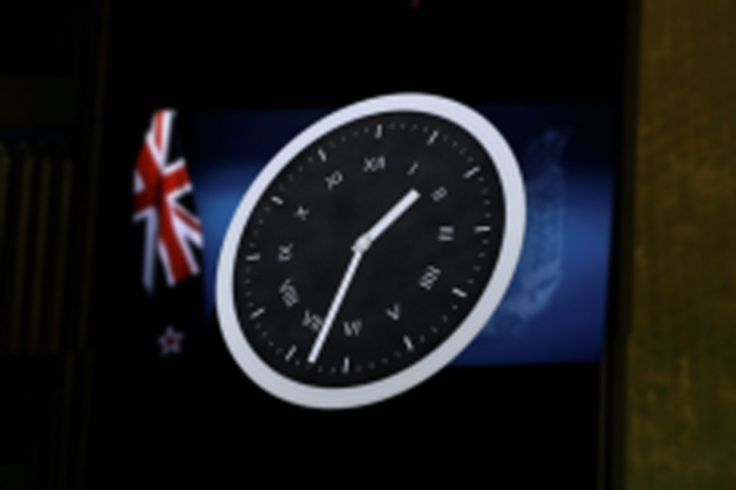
1:33
